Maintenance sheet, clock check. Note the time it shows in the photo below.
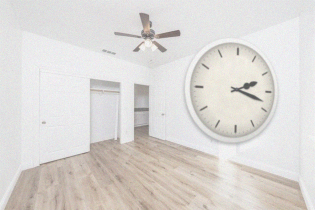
2:18
